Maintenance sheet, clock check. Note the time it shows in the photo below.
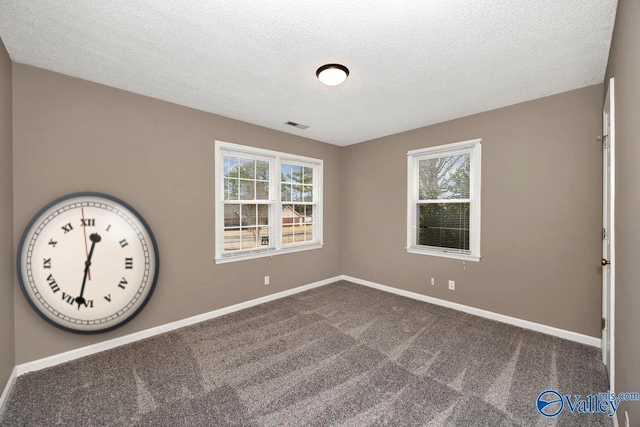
12:31:59
